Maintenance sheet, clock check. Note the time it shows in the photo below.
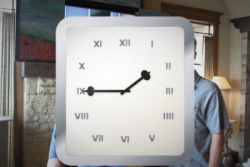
1:45
